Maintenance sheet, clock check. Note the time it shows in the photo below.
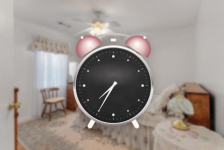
7:35
